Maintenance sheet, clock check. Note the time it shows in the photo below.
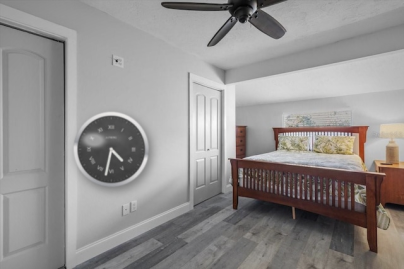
4:32
